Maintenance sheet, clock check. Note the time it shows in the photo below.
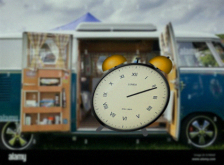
2:11
